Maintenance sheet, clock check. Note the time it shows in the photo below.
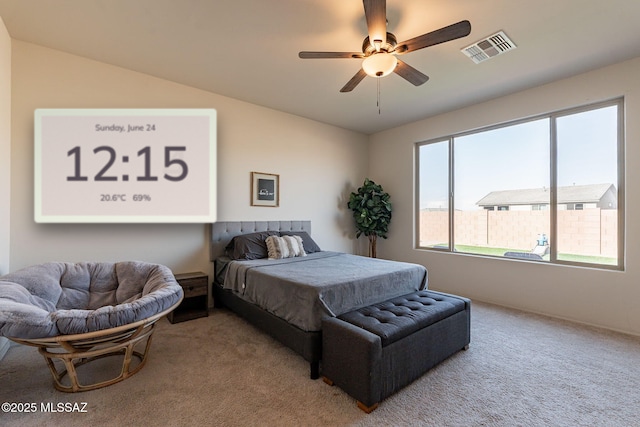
12:15
